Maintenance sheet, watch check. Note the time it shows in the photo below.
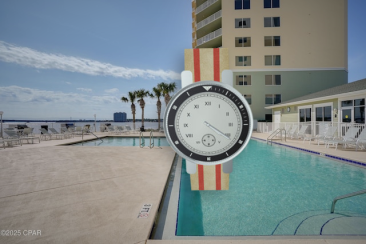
4:21
